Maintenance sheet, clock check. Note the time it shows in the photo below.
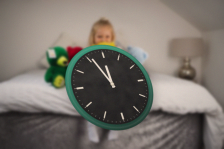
11:56
